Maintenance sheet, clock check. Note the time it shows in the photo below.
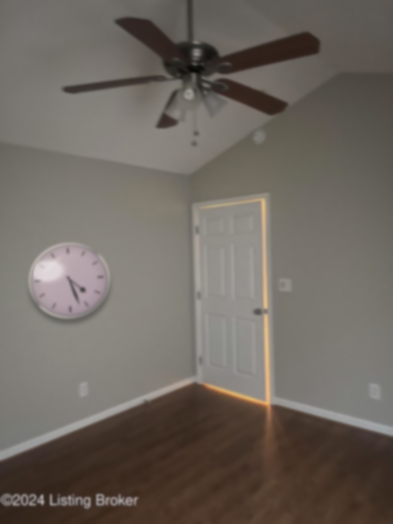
4:27
